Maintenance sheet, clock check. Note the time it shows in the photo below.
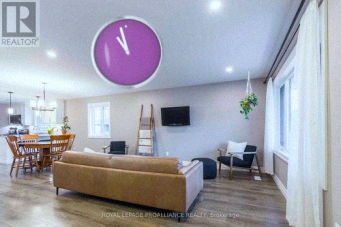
10:58
